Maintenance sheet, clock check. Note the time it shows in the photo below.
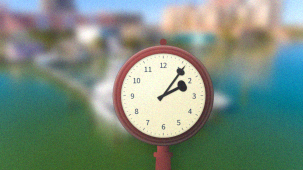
2:06
